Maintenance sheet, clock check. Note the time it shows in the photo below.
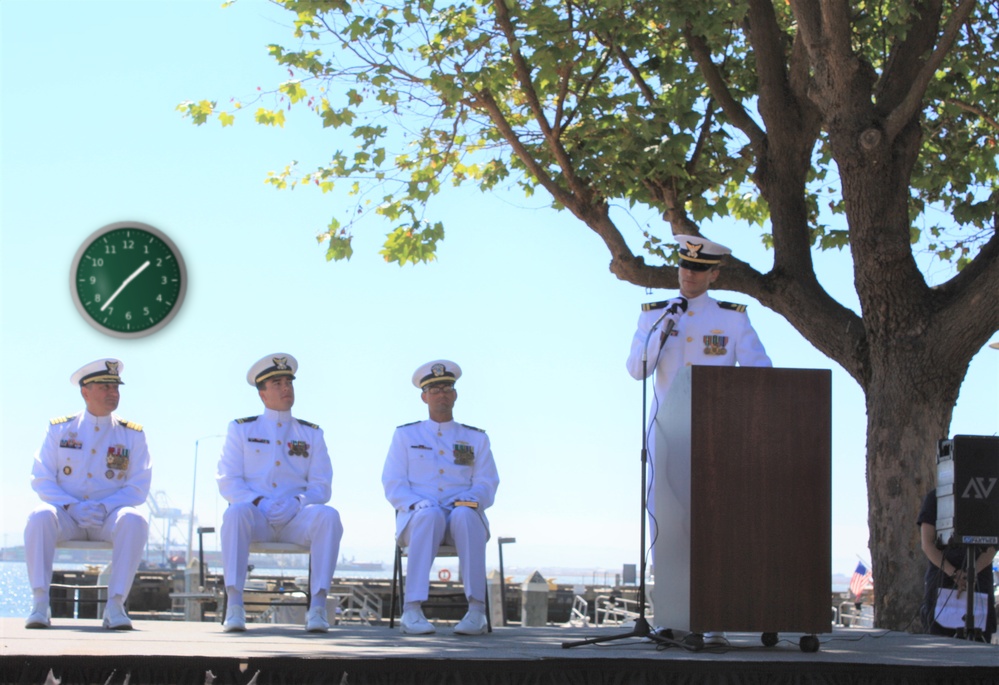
1:37
